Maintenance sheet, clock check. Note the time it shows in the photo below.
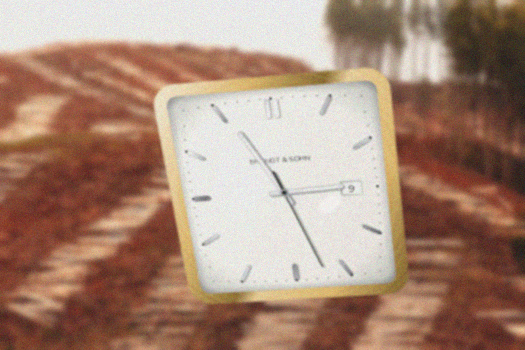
2:55:27
